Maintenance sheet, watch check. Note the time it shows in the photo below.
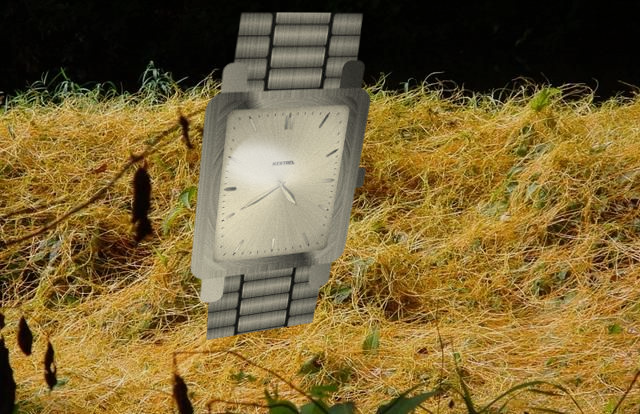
4:40
